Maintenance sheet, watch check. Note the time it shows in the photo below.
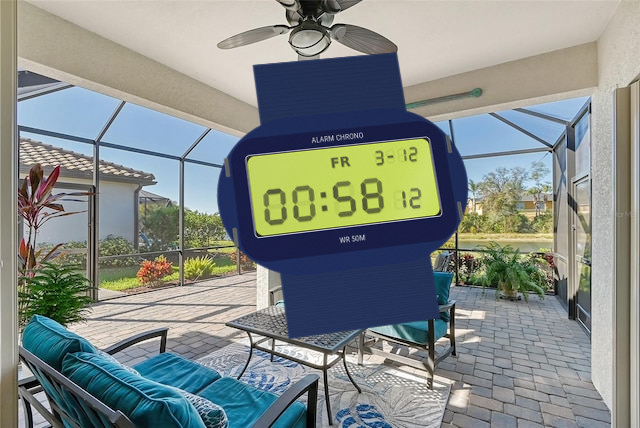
0:58:12
